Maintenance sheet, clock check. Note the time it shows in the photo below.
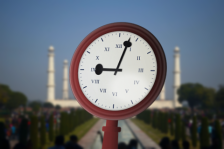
9:03
